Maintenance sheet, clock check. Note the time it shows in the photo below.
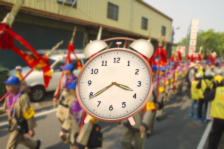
3:39
